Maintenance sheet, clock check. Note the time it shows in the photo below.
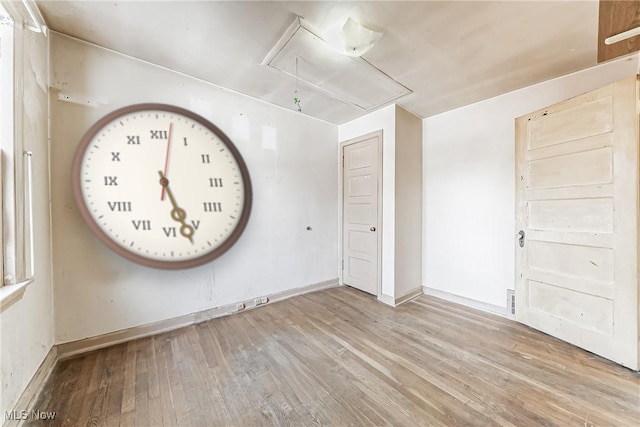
5:27:02
